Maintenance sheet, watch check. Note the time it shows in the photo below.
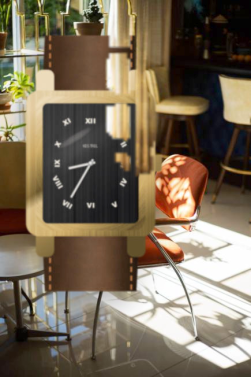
8:35
